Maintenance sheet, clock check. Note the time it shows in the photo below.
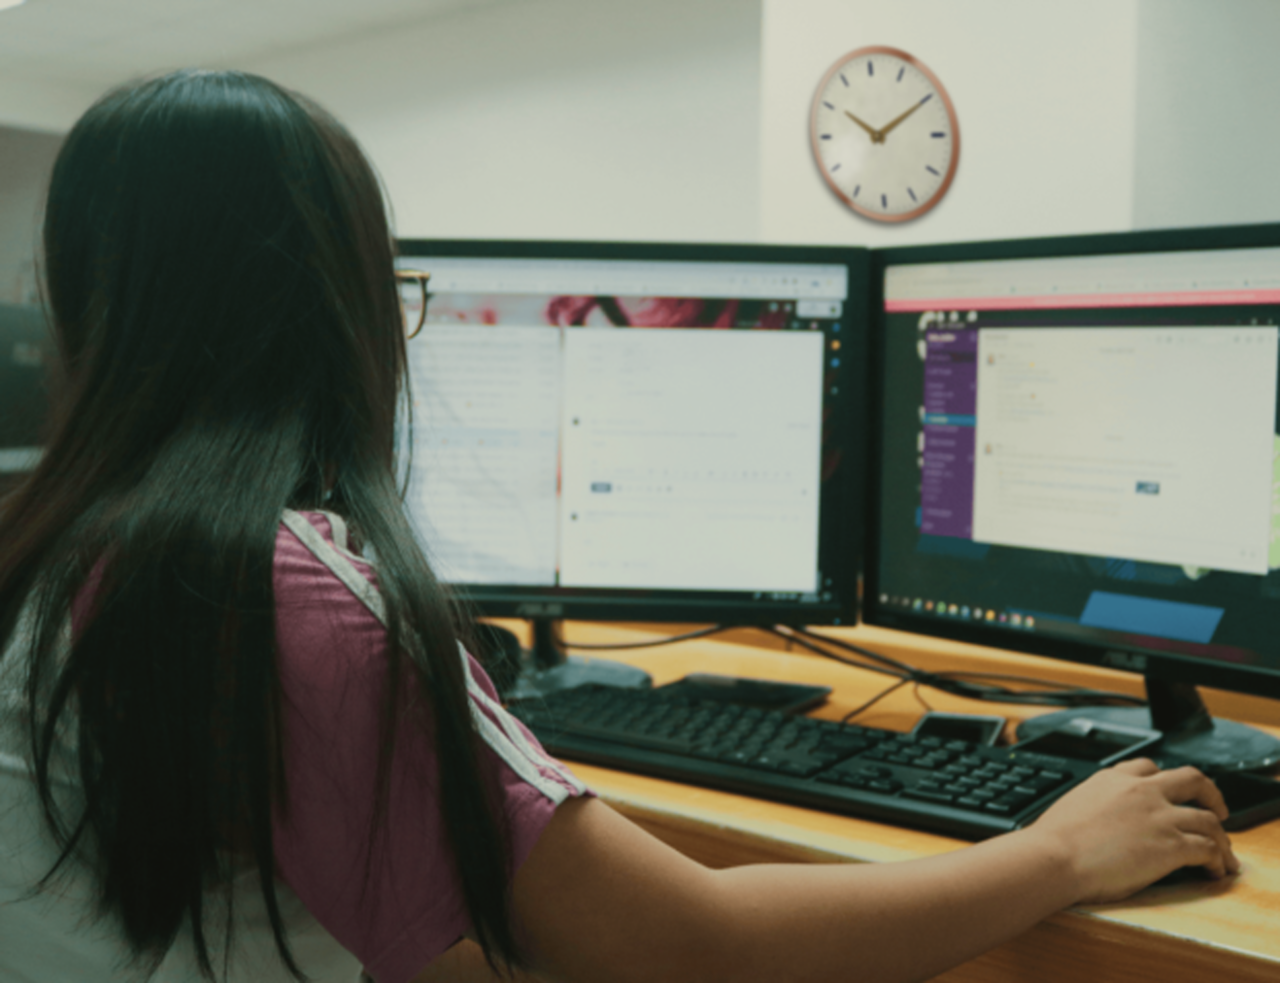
10:10
